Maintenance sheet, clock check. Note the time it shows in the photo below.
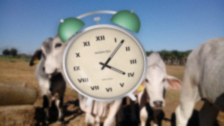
4:07
